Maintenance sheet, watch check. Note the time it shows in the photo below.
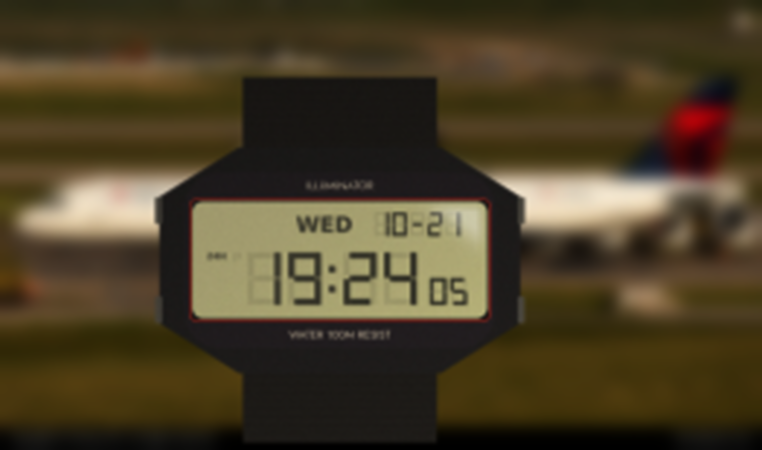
19:24:05
